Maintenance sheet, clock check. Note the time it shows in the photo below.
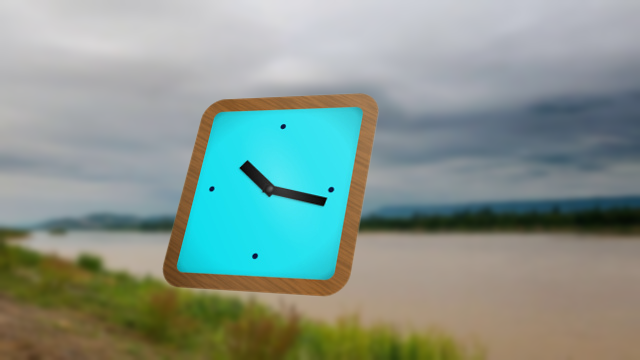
10:17
